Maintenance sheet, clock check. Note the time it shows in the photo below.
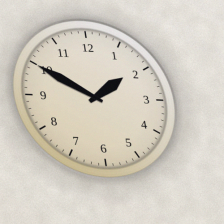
1:50
